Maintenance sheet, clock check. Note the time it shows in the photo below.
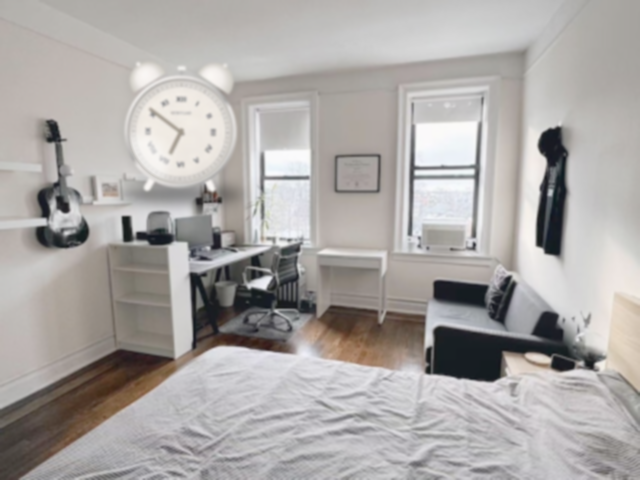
6:51
